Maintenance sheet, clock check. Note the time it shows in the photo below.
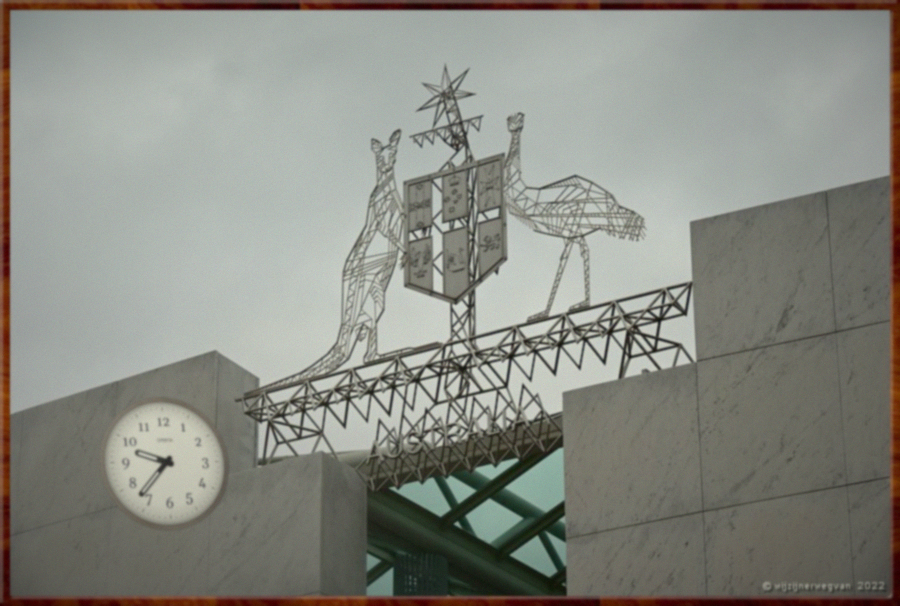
9:37
